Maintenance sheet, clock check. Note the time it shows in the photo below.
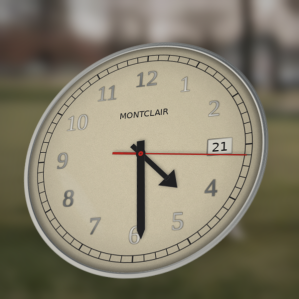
4:29:16
